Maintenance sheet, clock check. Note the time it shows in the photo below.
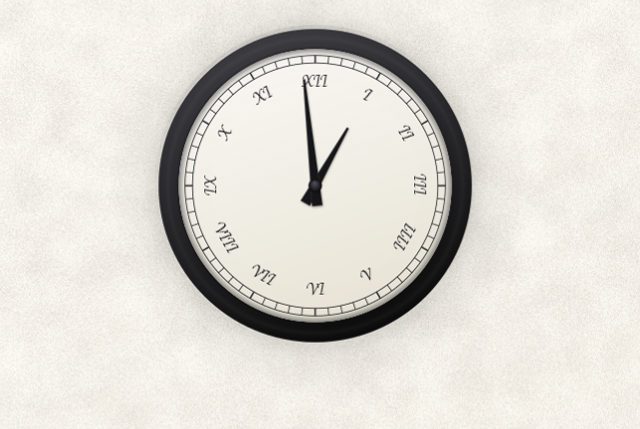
12:59
